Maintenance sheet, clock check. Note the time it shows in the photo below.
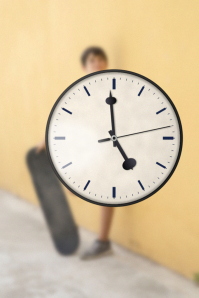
4:59:13
